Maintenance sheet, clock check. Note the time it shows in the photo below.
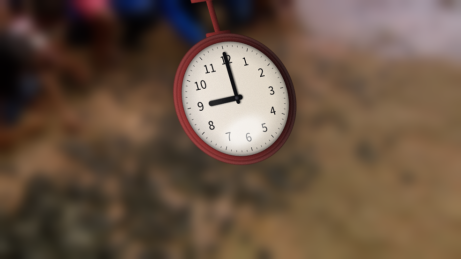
9:00
